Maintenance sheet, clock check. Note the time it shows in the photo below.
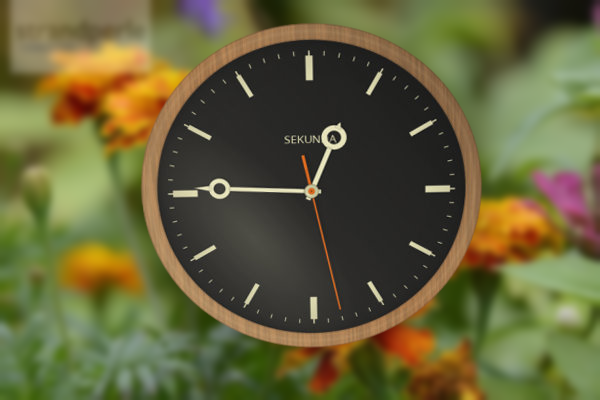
12:45:28
